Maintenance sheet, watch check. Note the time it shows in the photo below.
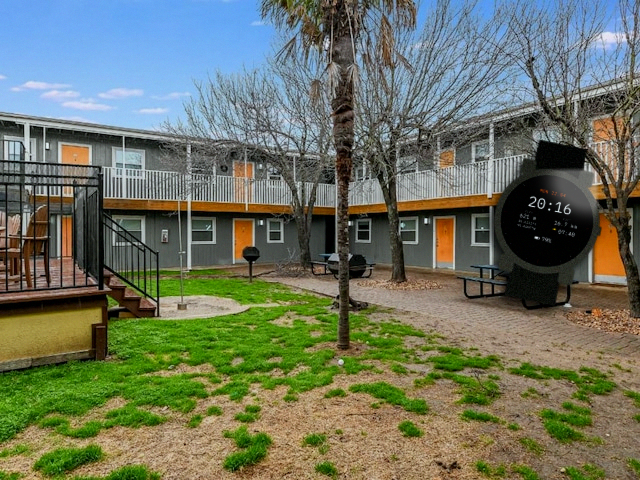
20:16
